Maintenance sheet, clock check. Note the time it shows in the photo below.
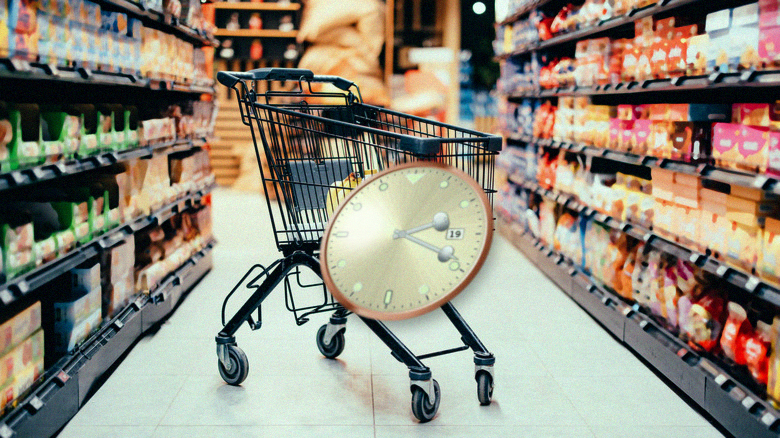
2:19
